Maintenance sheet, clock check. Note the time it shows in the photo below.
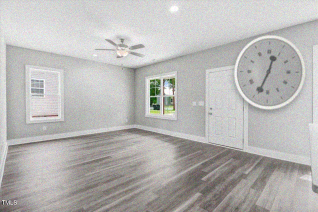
12:34
